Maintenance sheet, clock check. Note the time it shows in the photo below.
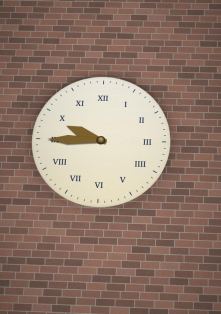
9:45
